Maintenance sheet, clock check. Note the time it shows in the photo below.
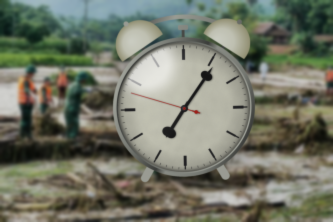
7:05:48
